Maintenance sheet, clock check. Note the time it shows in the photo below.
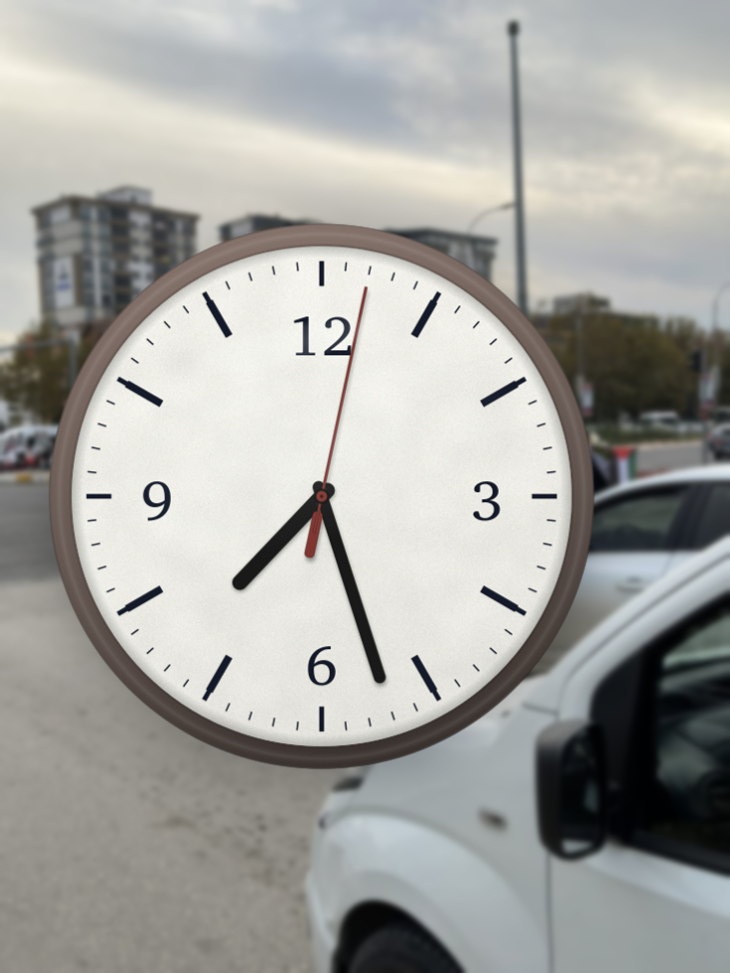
7:27:02
